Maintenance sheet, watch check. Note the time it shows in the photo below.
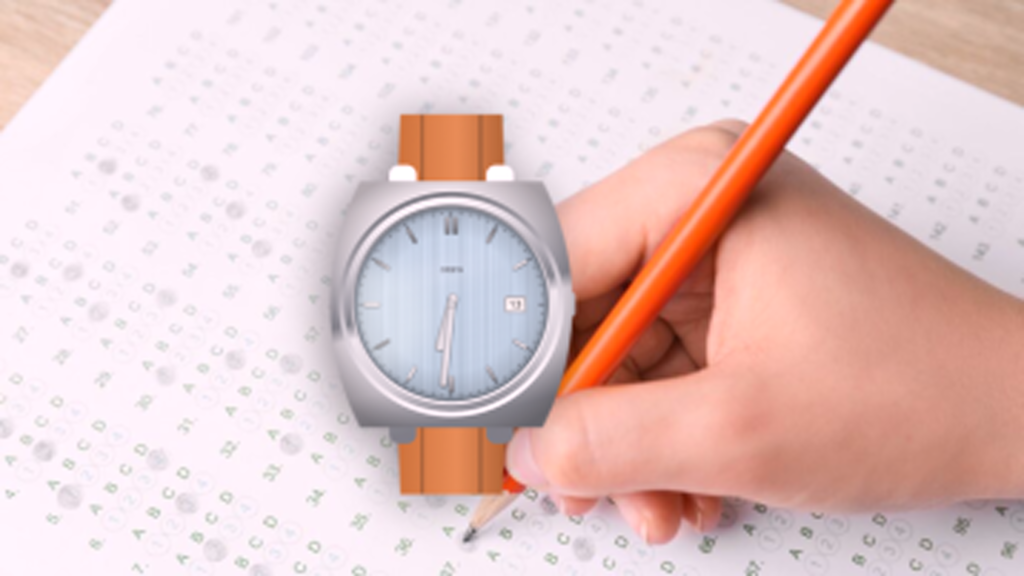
6:31
